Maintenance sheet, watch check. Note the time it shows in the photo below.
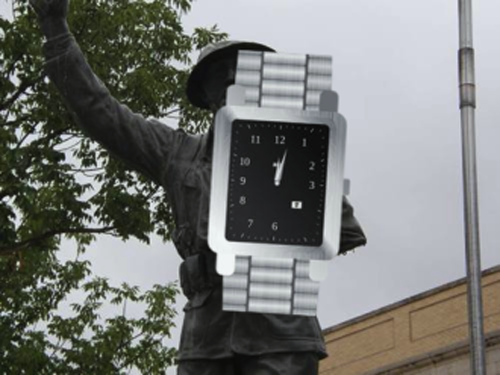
12:02
